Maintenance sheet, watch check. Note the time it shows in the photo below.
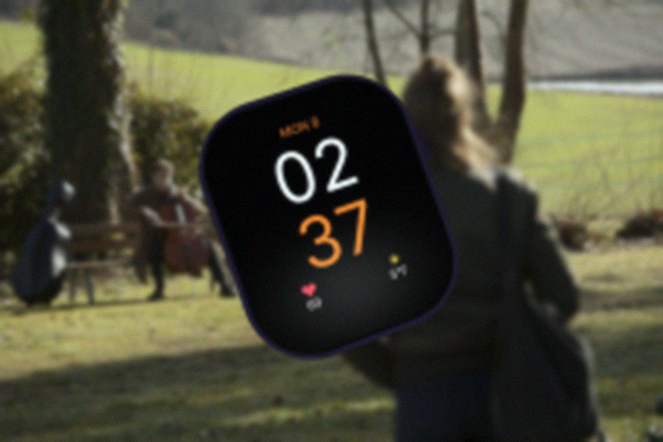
2:37
